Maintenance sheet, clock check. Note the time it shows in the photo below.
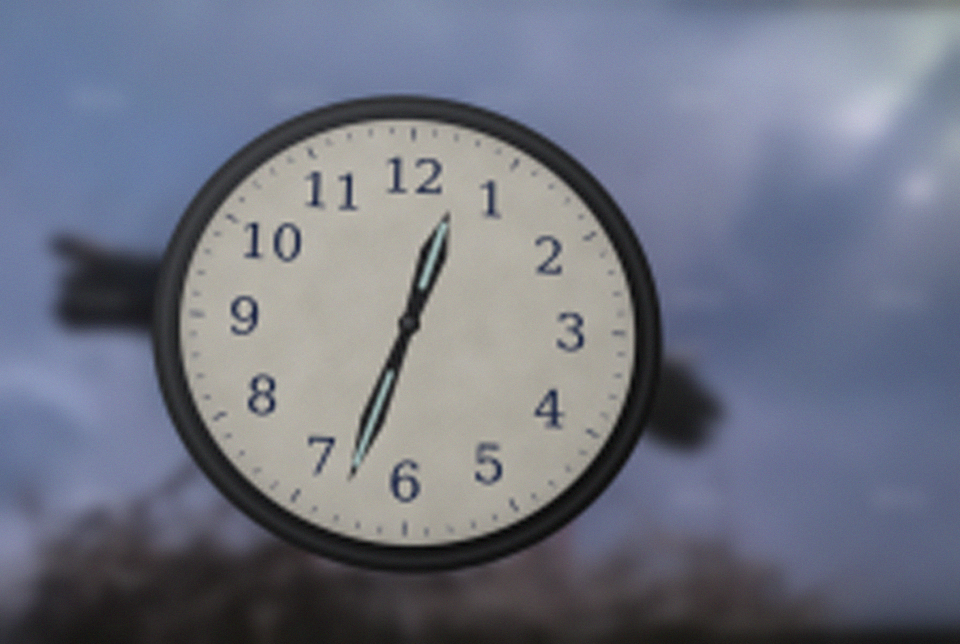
12:33
